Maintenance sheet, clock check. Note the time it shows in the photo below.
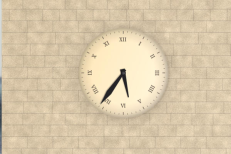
5:36
